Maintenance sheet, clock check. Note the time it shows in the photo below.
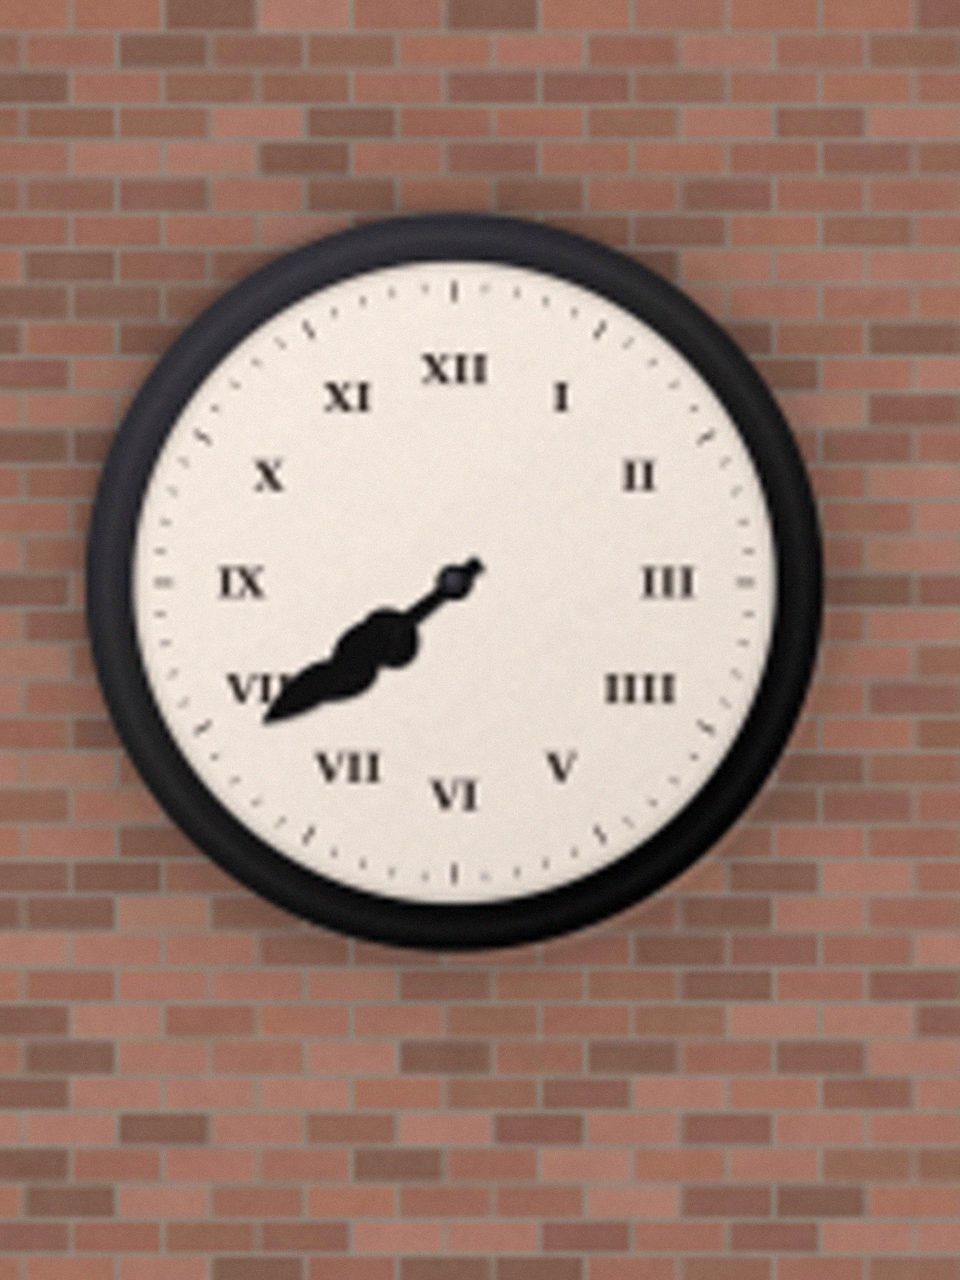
7:39
